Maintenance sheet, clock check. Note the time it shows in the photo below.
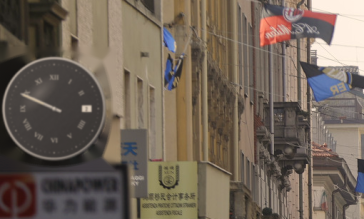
9:49
